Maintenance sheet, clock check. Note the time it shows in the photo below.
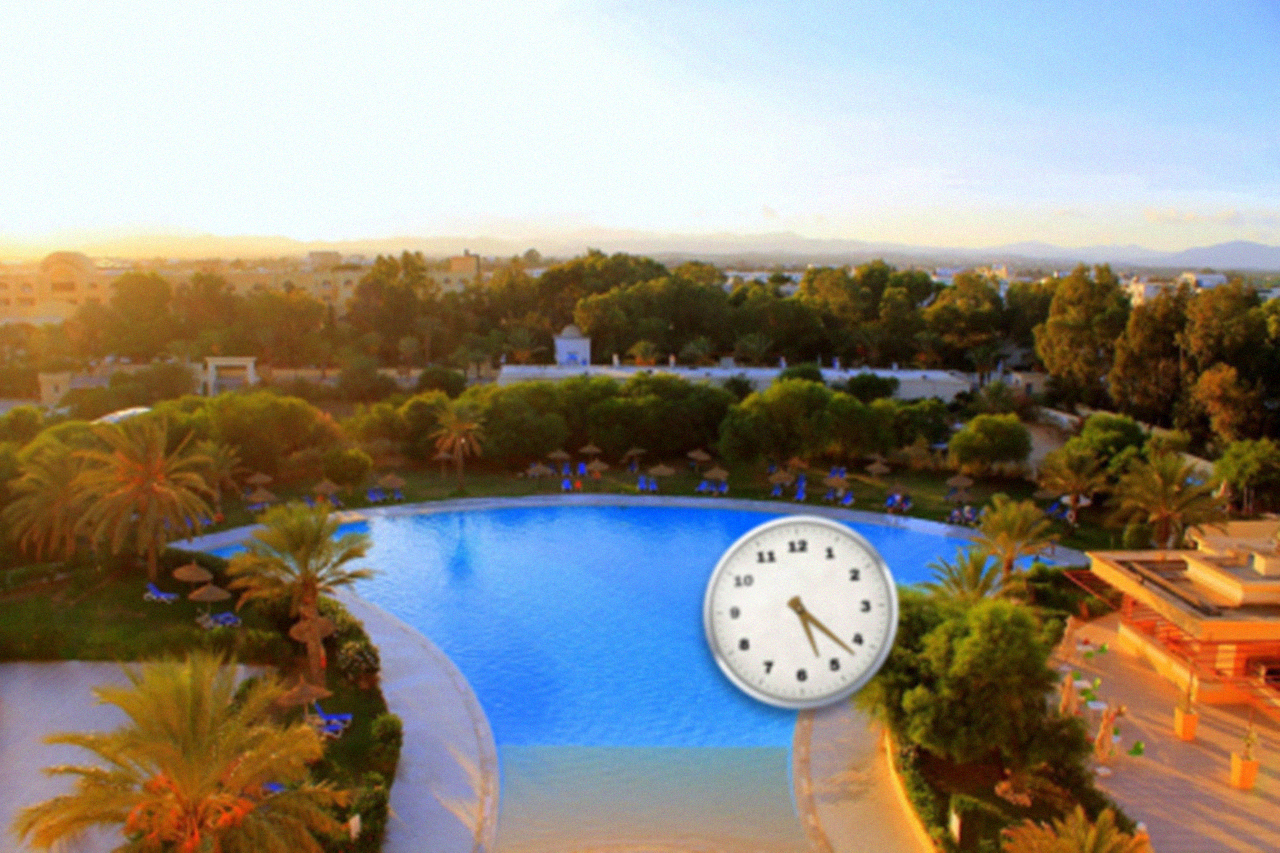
5:22
